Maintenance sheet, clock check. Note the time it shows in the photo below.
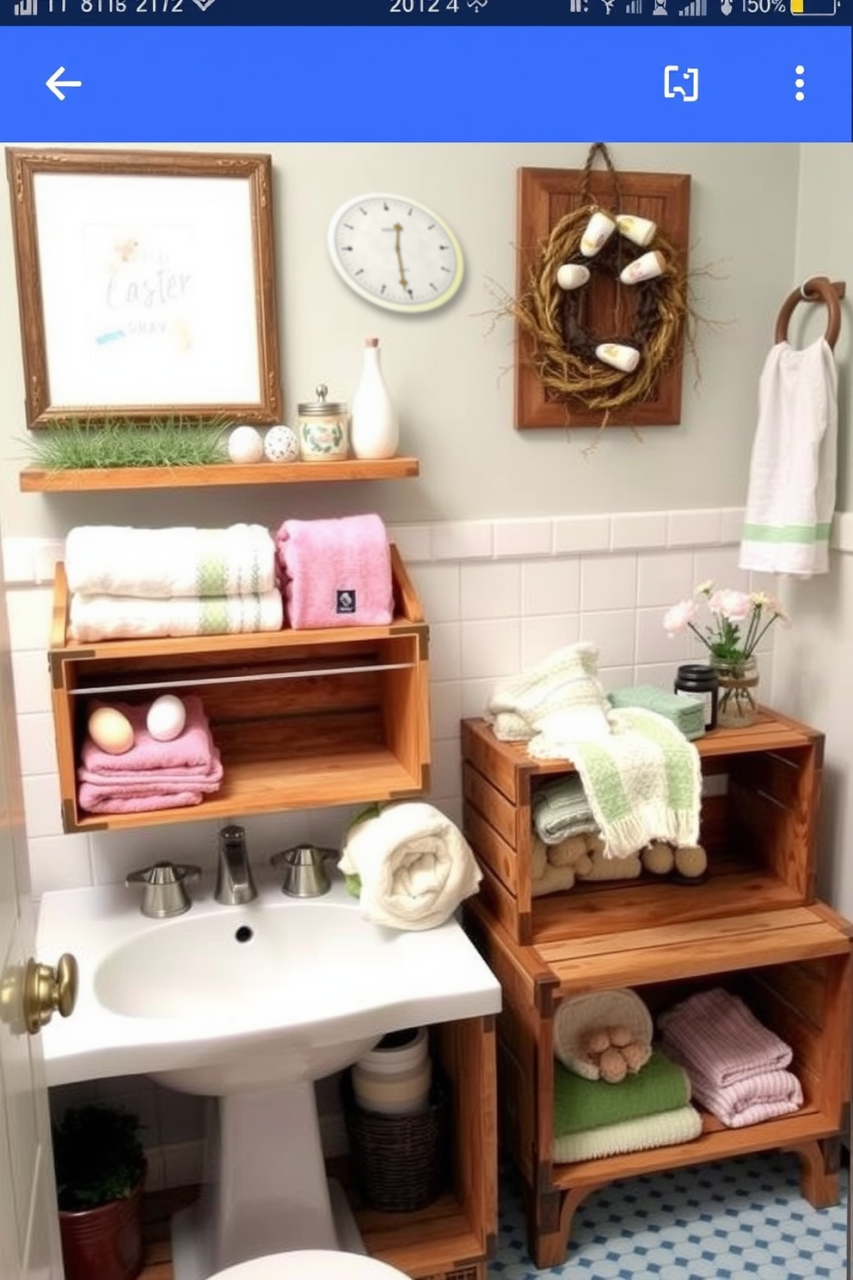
12:31
